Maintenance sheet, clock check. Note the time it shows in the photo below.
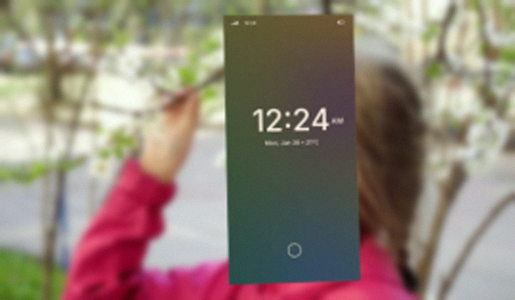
12:24
